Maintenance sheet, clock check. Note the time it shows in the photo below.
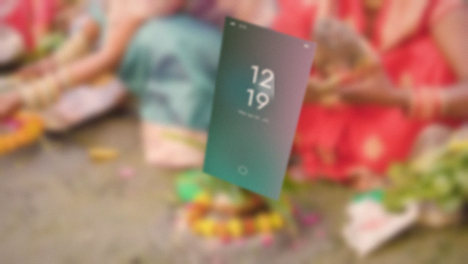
12:19
